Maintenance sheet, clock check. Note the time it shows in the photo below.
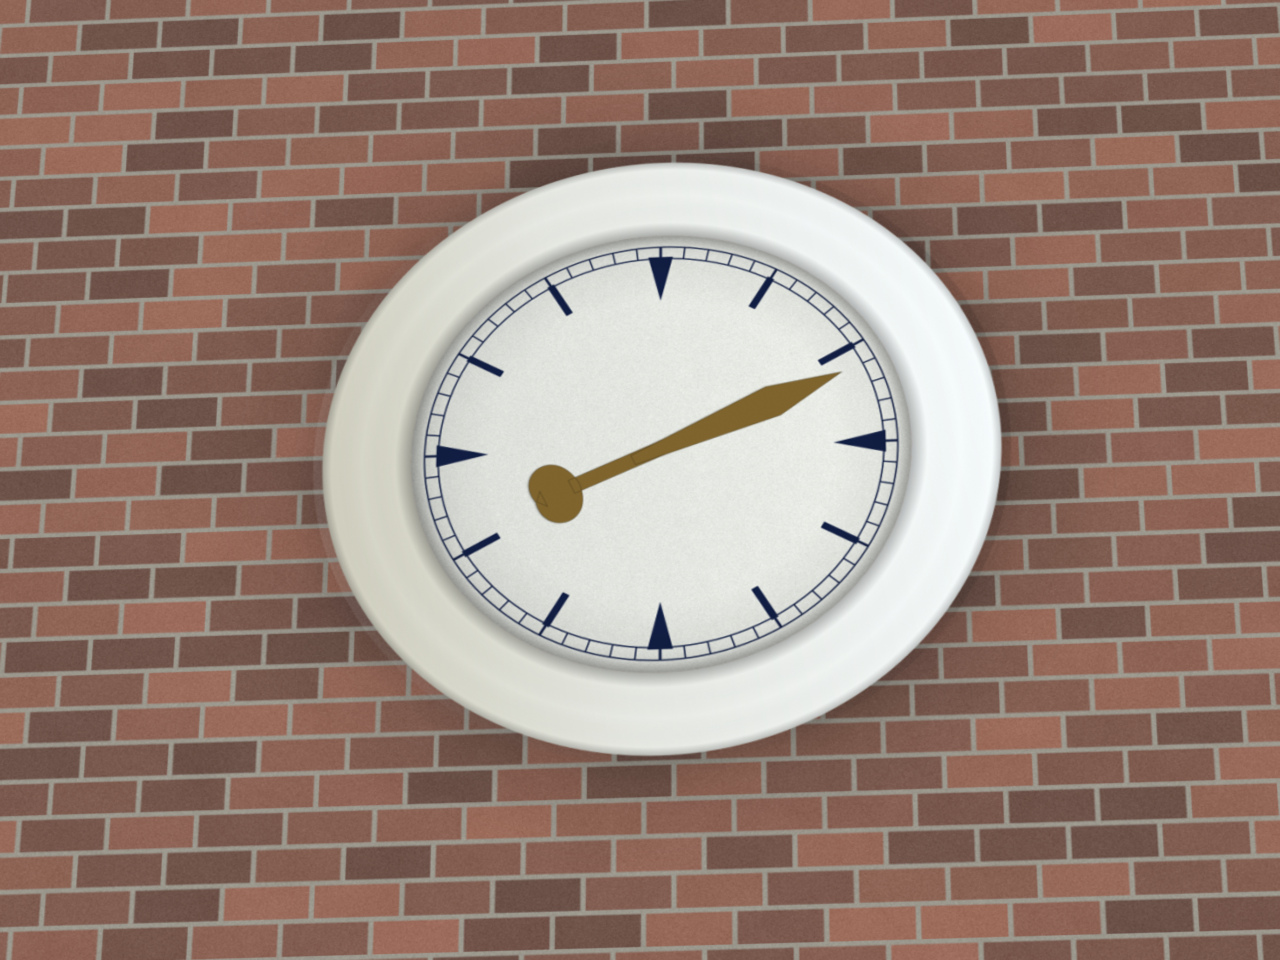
8:11
